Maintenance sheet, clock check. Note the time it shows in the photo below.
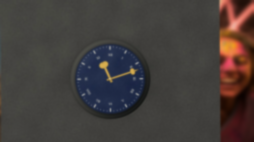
11:12
